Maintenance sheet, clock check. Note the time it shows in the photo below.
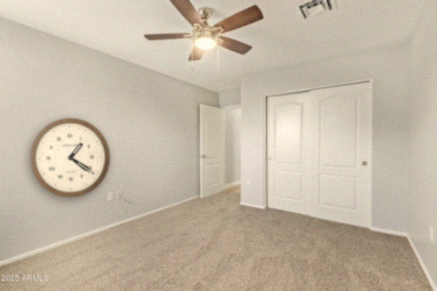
1:21
